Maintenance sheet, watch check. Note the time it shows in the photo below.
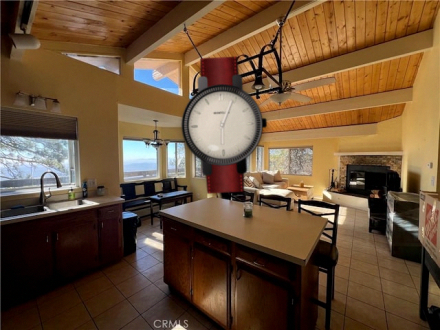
6:04
